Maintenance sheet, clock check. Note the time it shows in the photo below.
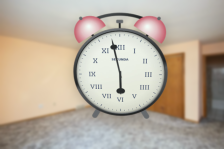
5:58
